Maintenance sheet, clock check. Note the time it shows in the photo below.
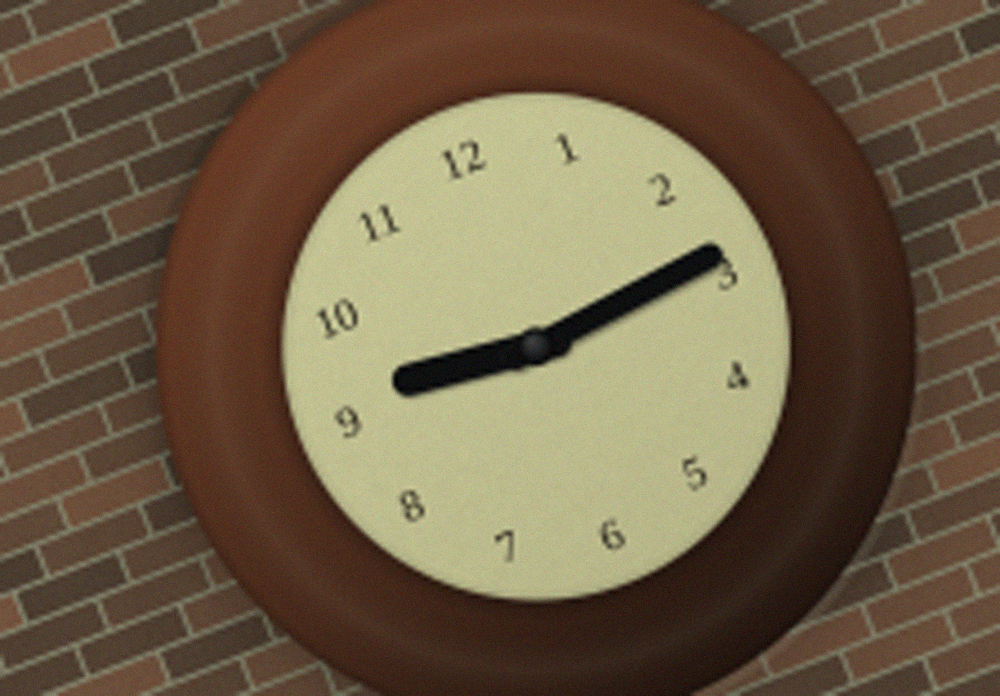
9:14
